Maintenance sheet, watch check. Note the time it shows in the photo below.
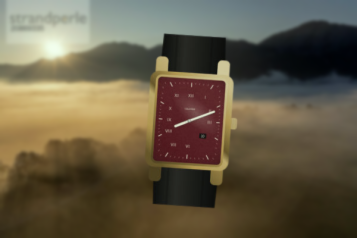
8:11
